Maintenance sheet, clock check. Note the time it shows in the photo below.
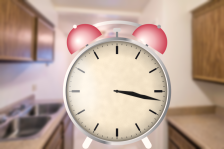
3:17
